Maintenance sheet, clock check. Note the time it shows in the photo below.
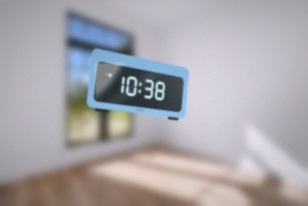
10:38
